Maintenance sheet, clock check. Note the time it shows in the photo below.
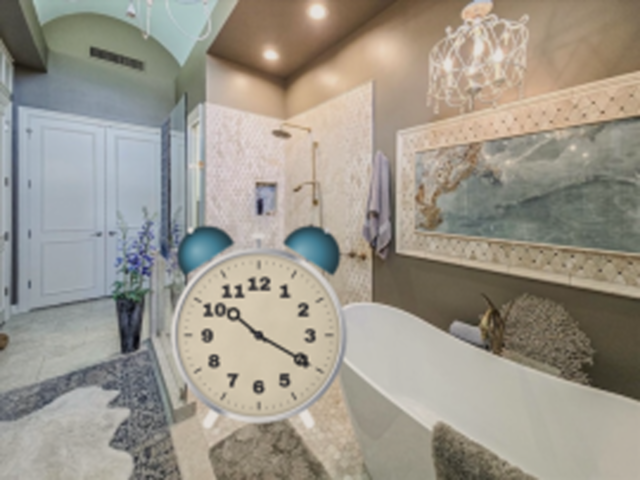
10:20
